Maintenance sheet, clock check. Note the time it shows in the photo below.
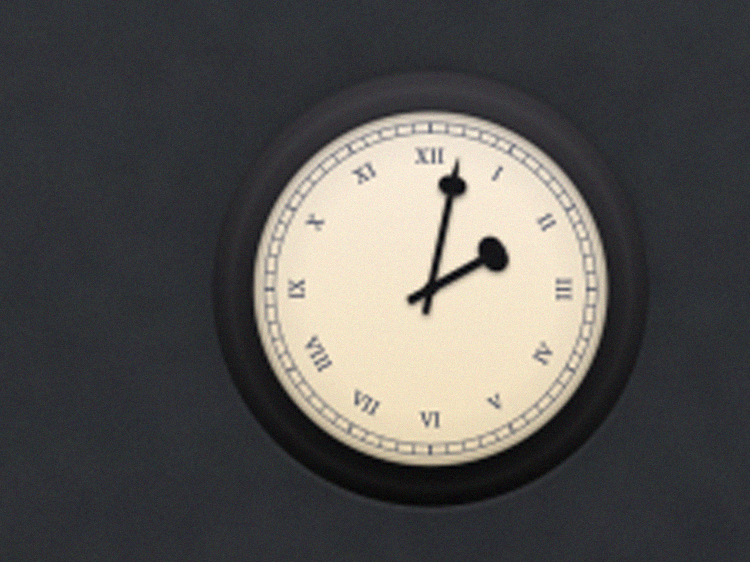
2:02
